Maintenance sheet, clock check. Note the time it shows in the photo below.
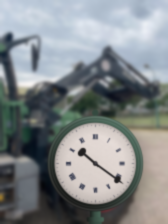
10:21
